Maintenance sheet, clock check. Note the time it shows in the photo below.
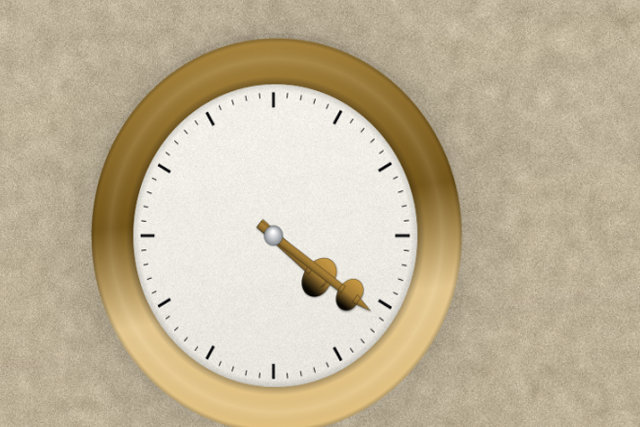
4:21
